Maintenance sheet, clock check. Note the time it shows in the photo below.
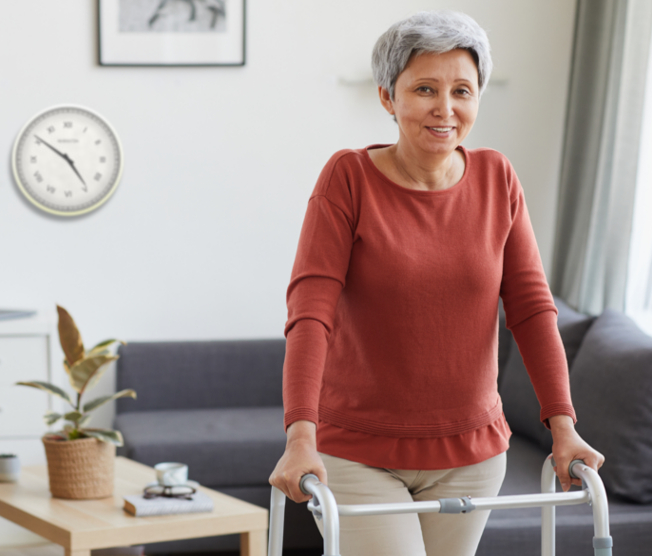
4:51
